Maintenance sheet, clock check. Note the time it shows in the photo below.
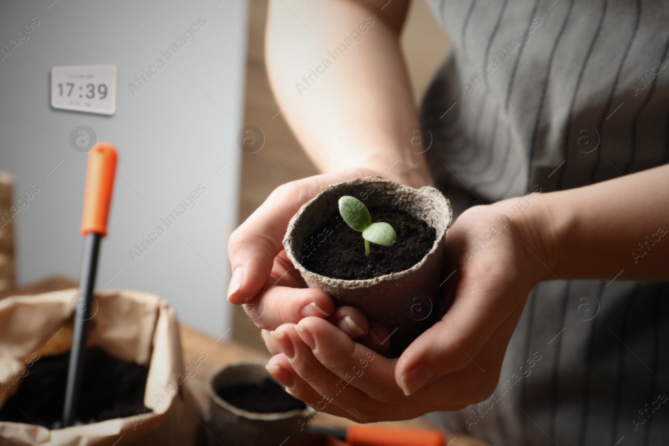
17:39
